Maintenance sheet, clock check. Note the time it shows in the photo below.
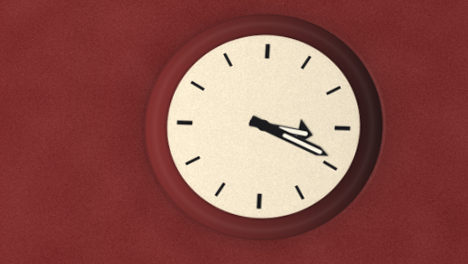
3:19
